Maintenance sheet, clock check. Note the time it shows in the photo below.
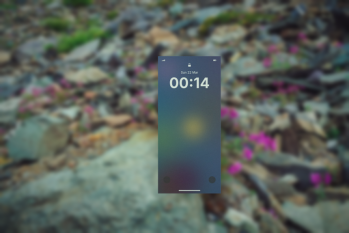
0:14
